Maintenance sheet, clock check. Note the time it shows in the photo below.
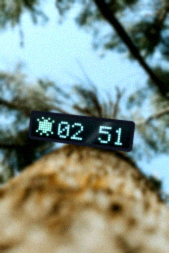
2:51
